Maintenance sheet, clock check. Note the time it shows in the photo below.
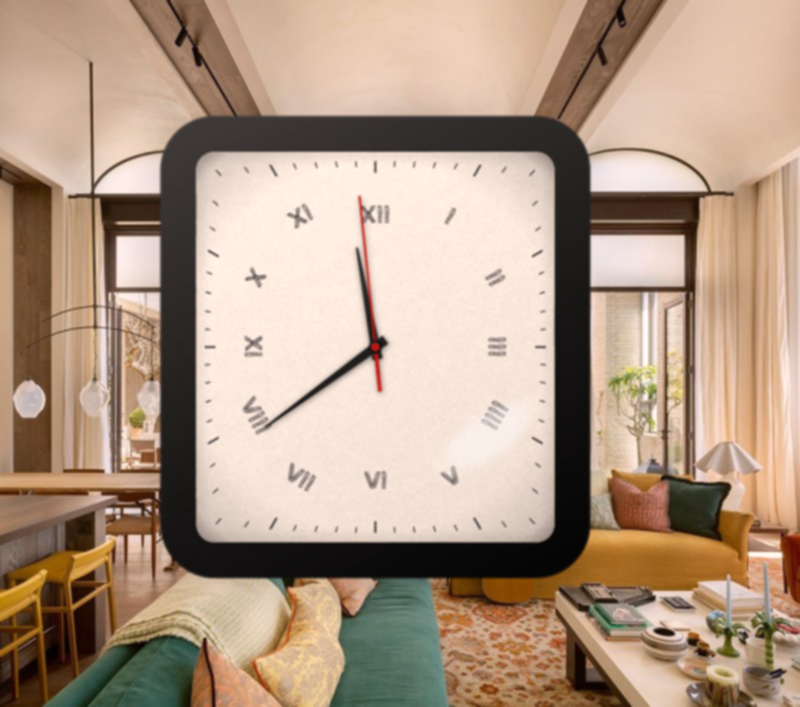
11:38:59
